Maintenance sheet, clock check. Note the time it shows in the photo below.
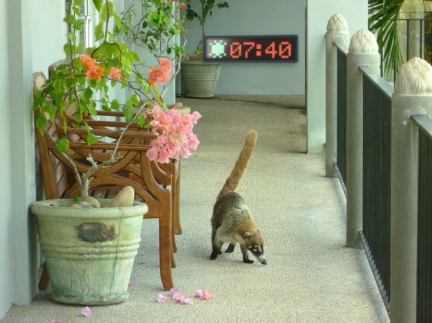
7:40
